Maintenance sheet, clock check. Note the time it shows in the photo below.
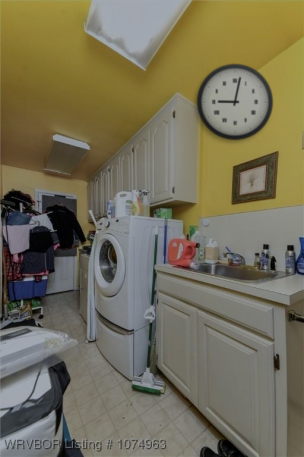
9:02
